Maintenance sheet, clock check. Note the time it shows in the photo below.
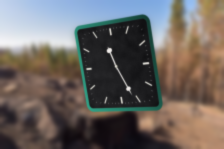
11:26
